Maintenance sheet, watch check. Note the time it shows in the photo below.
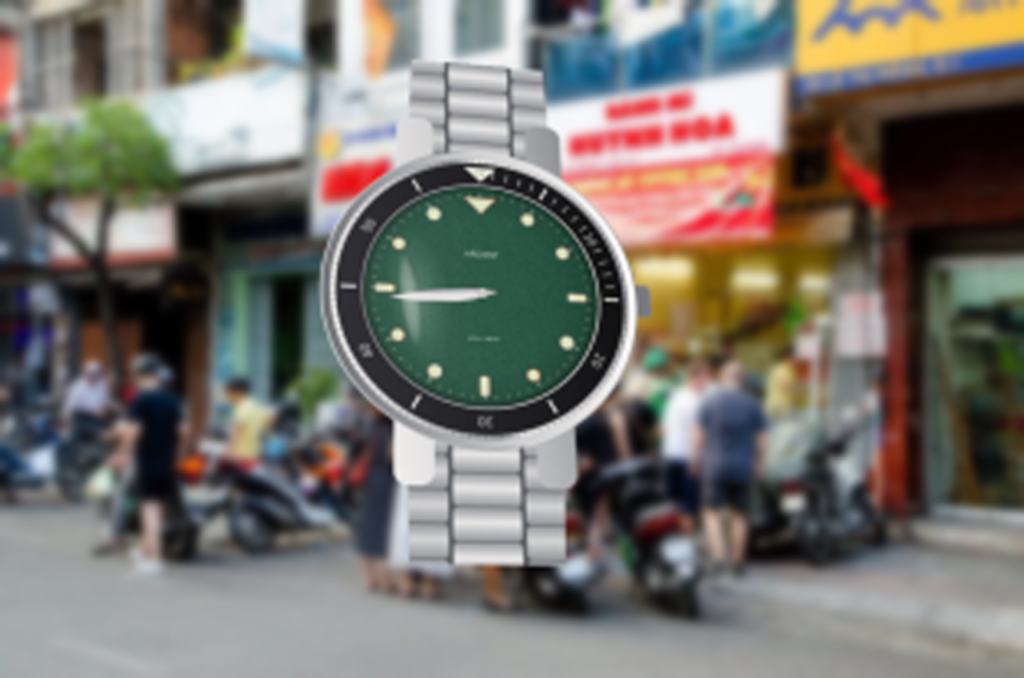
8:44
